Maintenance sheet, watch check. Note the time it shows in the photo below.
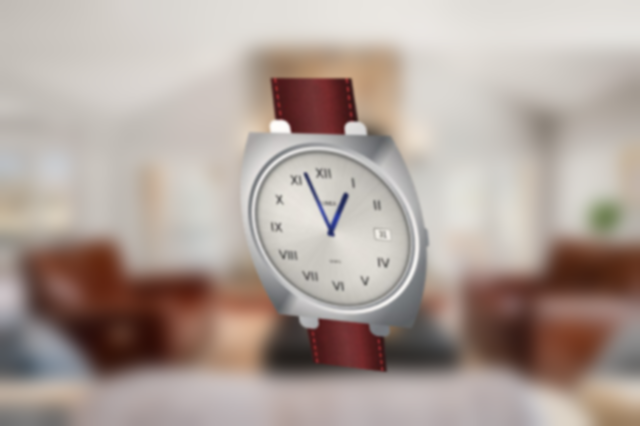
12:57
